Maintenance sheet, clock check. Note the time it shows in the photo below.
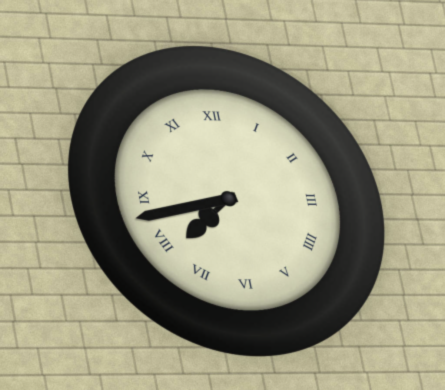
7:43
